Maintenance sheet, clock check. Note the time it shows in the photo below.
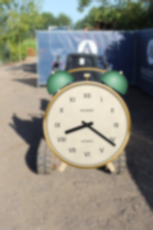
8:21
